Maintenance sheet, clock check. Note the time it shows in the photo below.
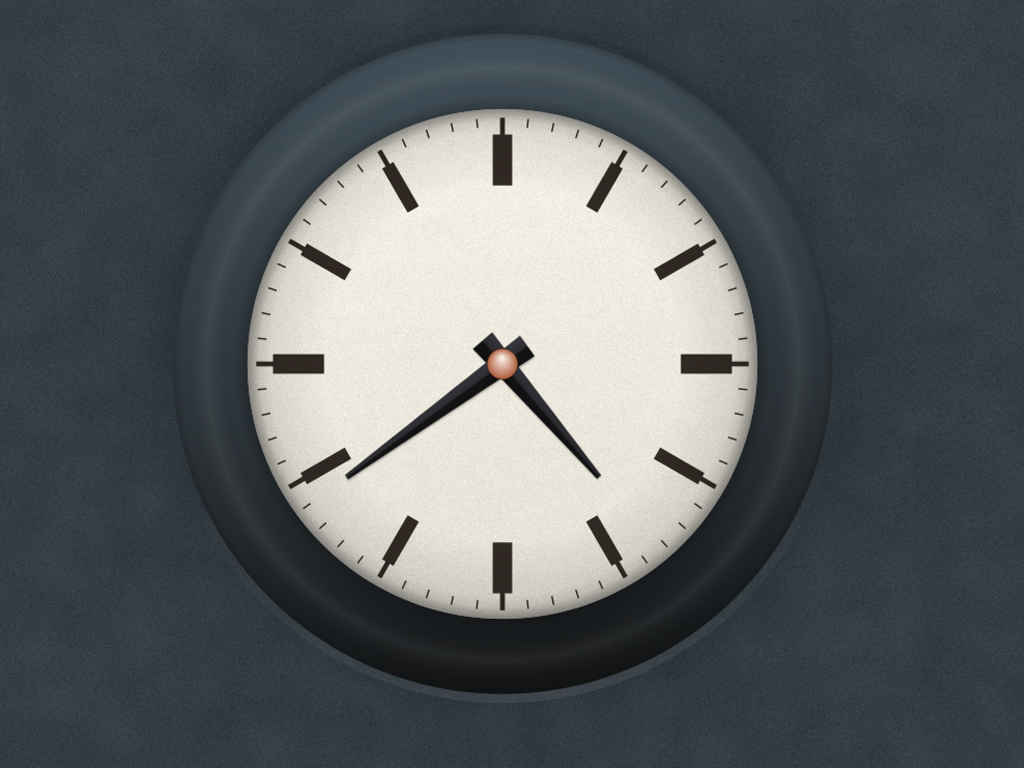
4:39
